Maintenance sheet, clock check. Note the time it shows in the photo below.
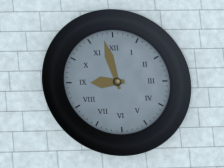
8:58
